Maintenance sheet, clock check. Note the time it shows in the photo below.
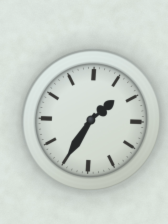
1:35
